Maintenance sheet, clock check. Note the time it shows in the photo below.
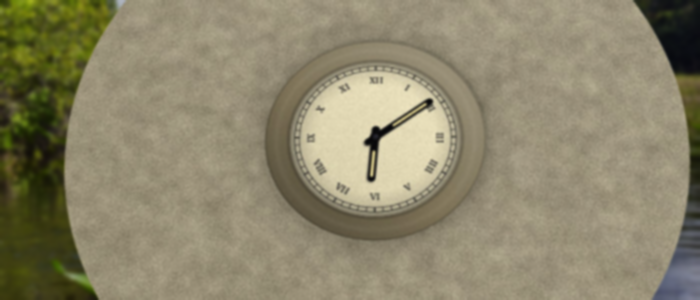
6:09
